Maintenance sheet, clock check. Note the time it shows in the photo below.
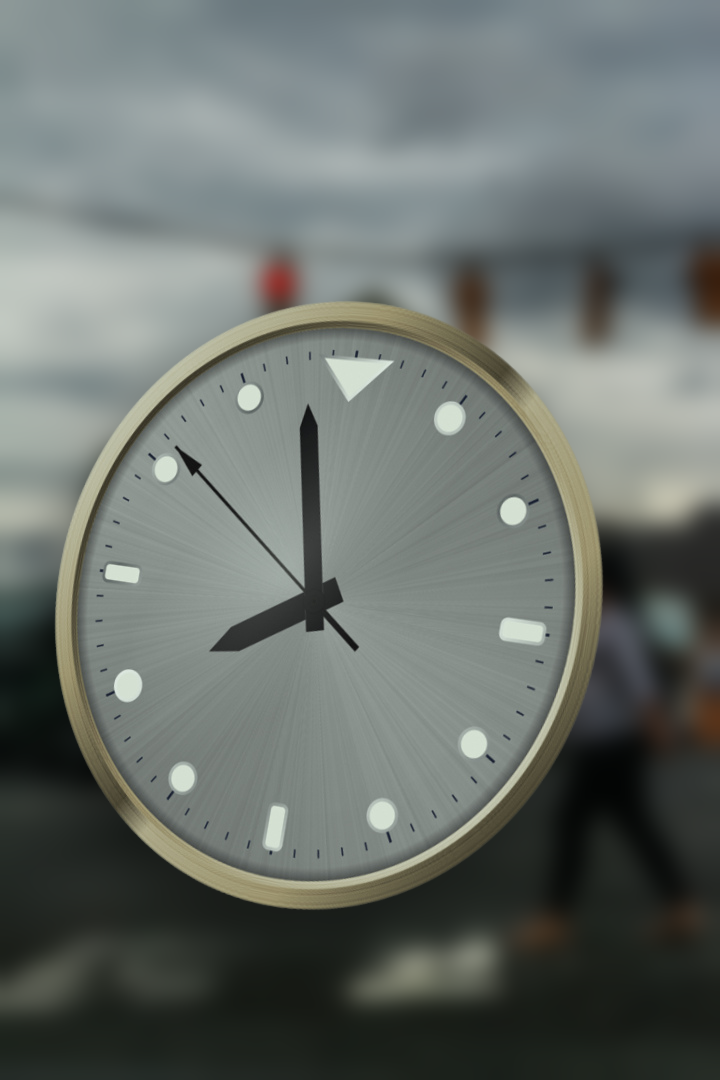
7:57:51
